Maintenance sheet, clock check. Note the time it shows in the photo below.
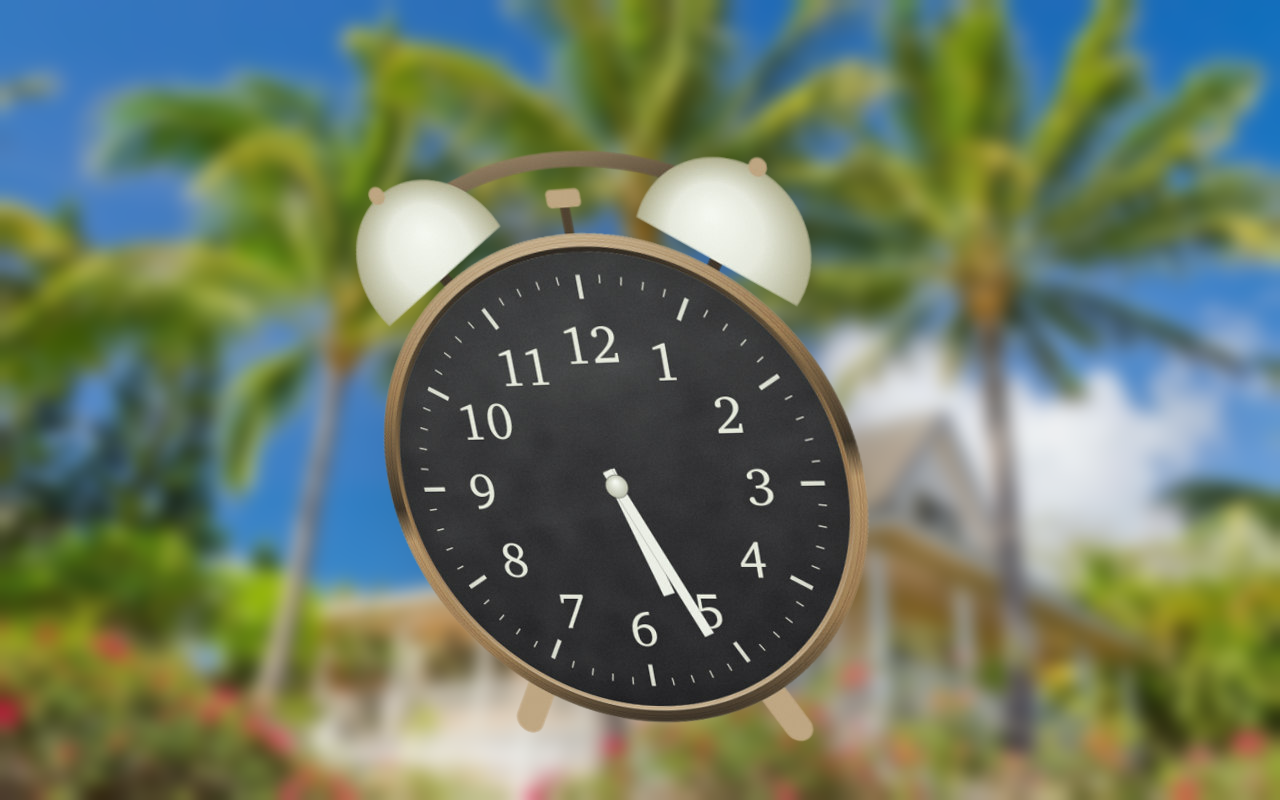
5:26
